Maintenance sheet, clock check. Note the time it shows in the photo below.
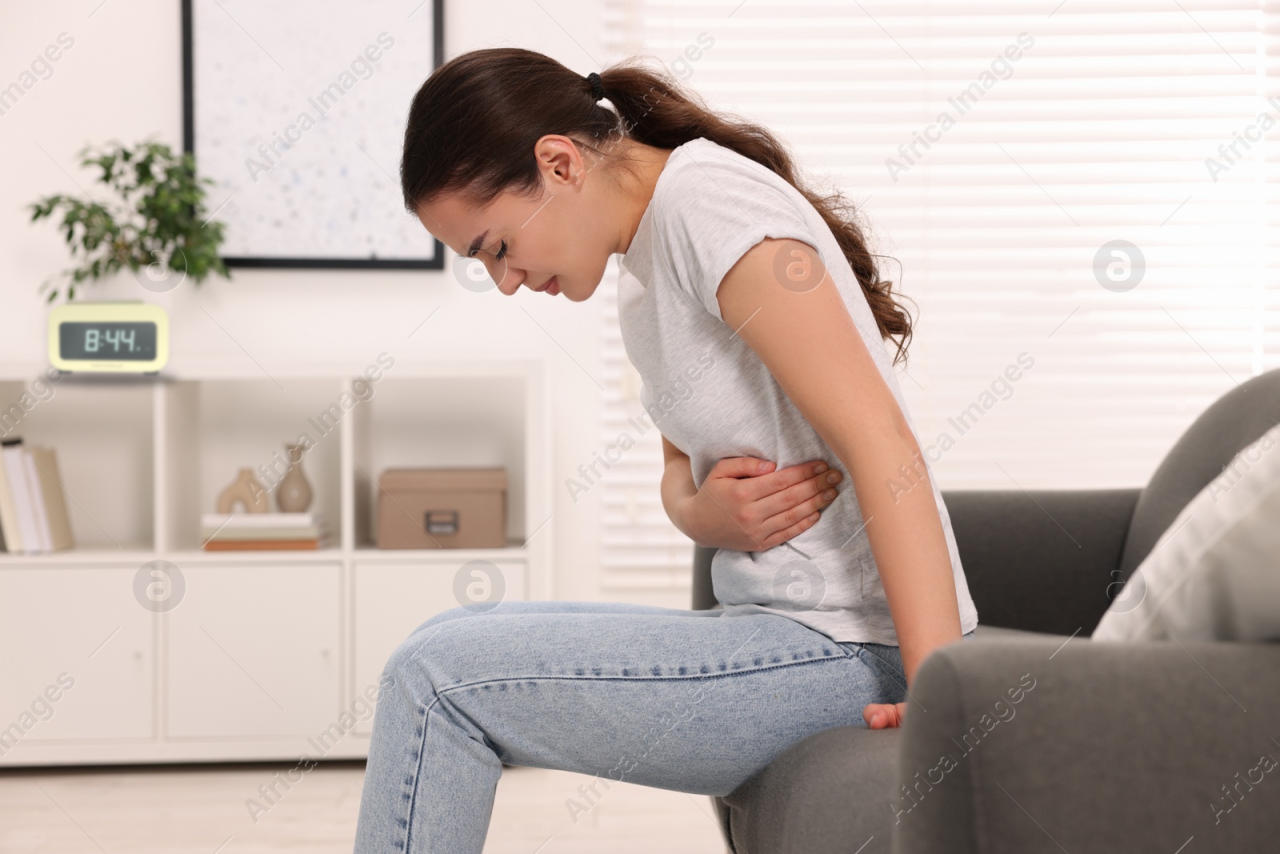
8:44
